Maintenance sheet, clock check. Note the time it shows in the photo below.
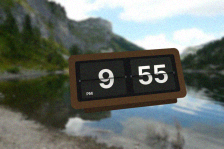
9:55
